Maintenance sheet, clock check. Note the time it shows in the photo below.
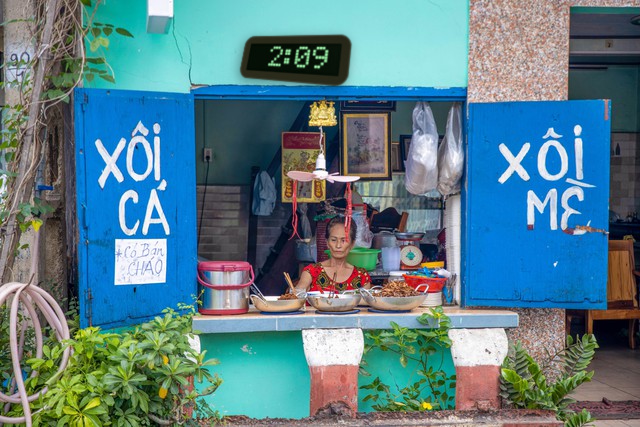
2:09
